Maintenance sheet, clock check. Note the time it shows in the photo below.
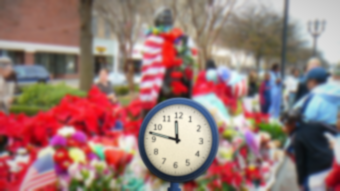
11:47
